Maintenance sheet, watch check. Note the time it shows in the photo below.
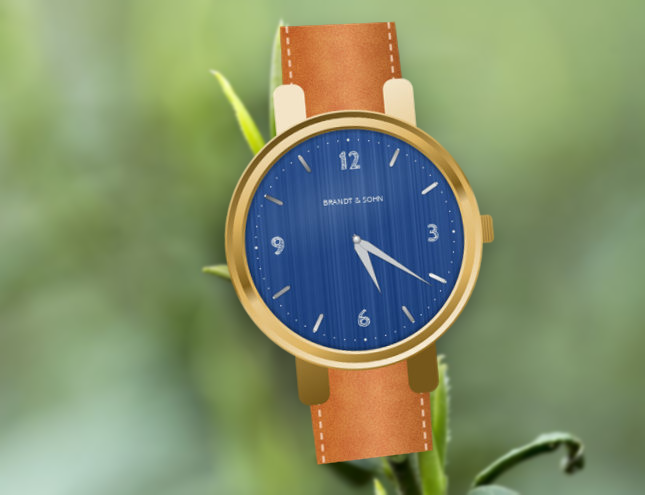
5:21
